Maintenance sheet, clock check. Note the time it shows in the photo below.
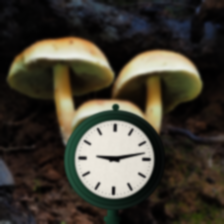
9:13
